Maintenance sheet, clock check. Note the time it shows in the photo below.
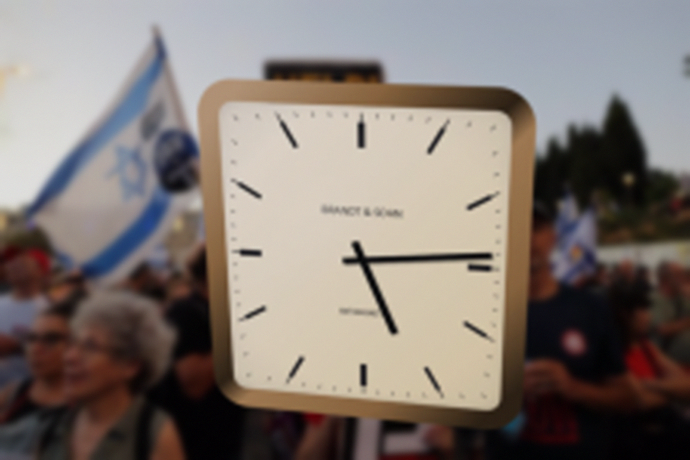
5:14
